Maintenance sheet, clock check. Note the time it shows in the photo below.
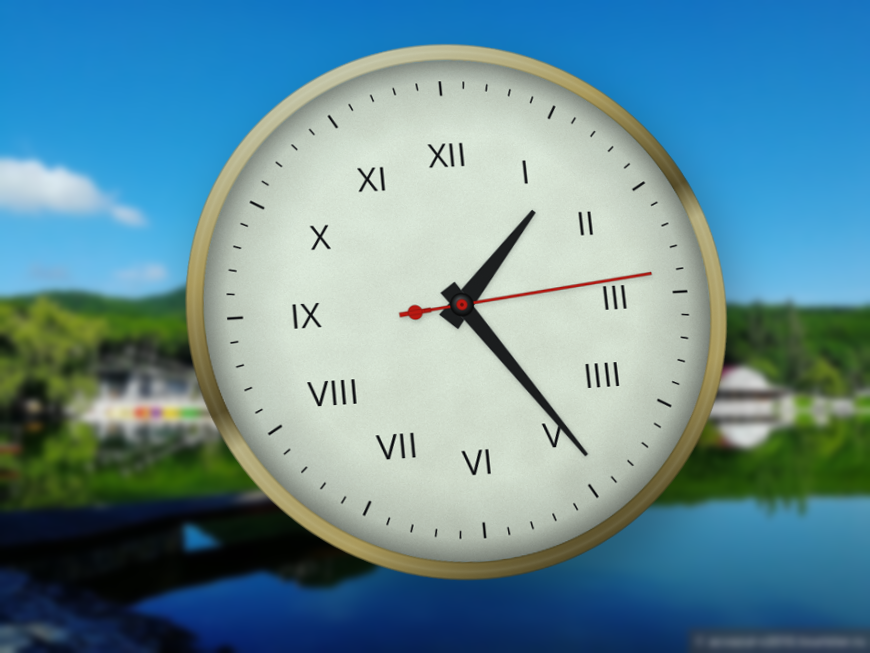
1:24:14
